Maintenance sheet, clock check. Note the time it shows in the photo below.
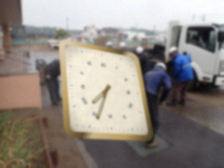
7:34
